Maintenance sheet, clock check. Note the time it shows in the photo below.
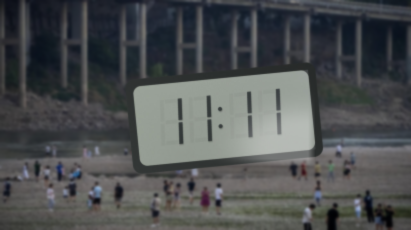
11:11
